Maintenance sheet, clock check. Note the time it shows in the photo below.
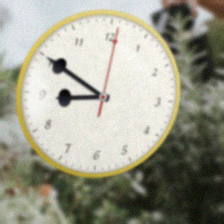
8:50:01
